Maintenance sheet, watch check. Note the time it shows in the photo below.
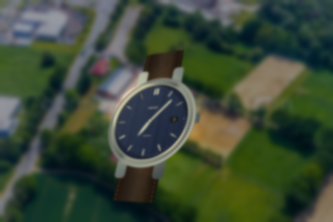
7:07
